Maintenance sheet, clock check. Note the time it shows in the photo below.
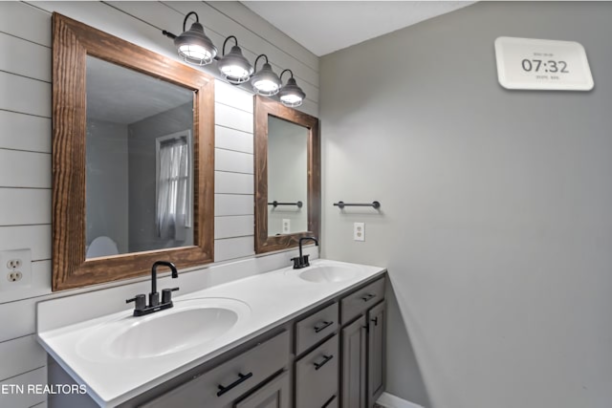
7:32
